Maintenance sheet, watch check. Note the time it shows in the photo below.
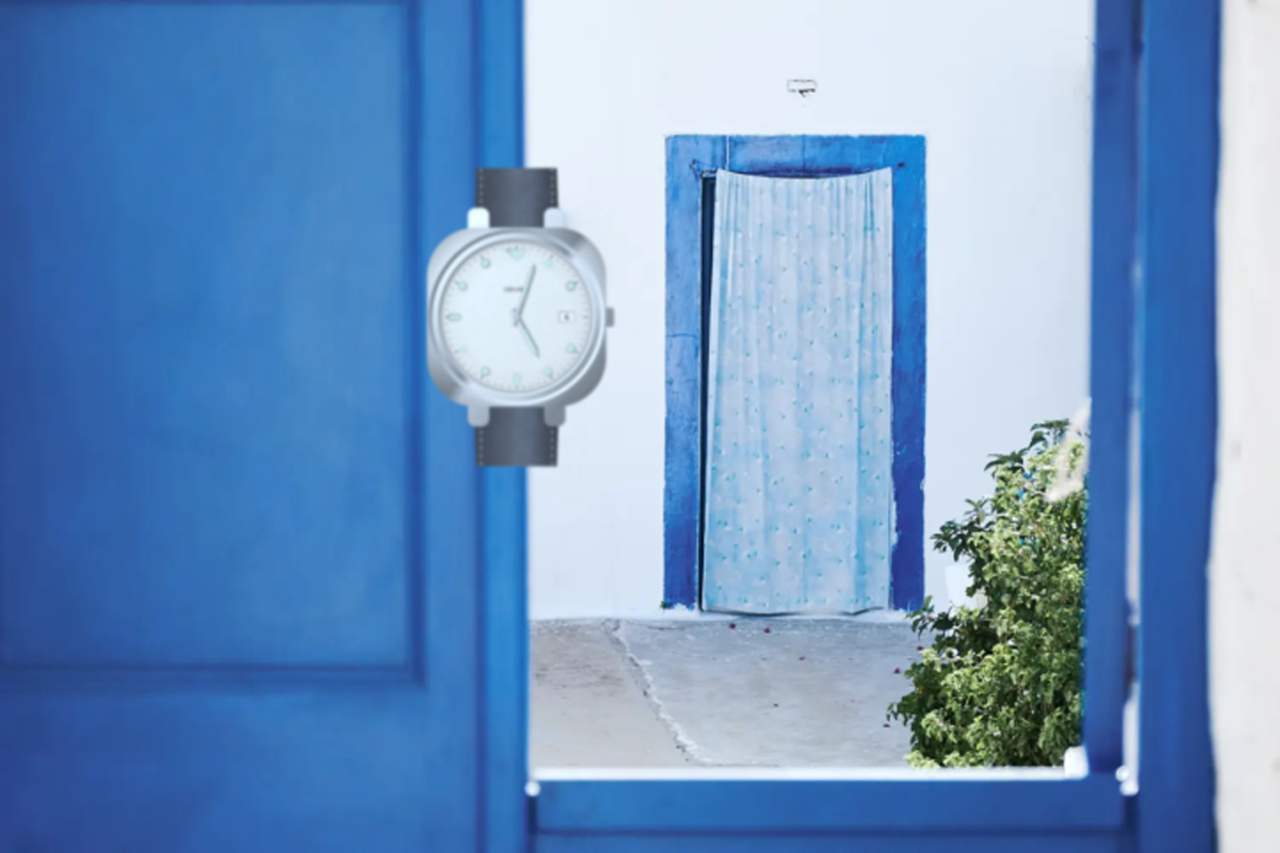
5:03
